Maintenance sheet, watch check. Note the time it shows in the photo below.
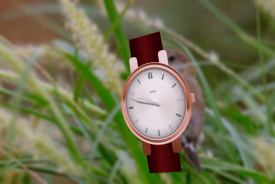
9:48
